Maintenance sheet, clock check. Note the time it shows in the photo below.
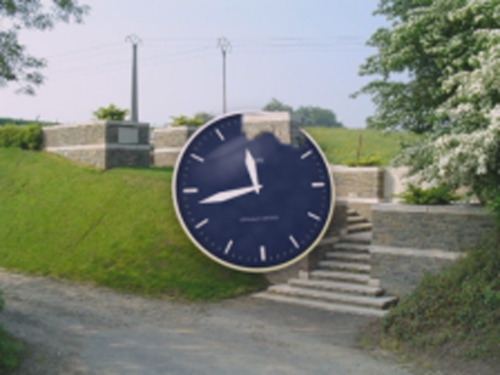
11:43
